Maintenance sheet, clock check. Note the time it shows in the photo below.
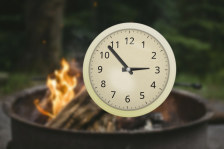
2:53
